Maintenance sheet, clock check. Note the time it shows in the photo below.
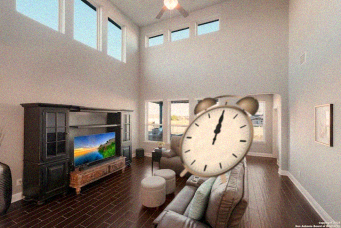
12:00
